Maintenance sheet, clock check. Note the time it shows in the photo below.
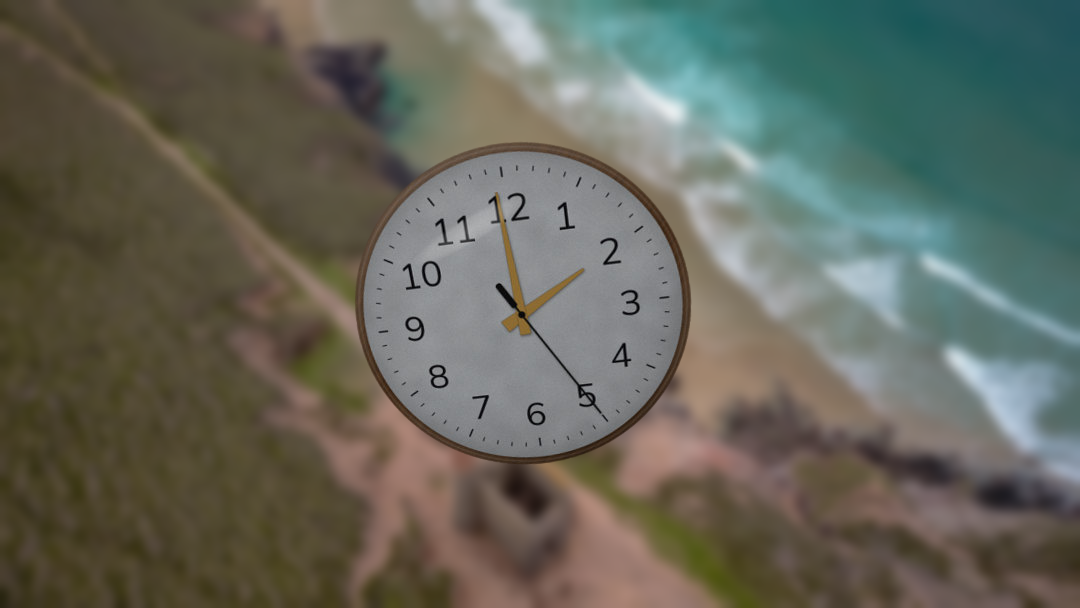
1:59:25
